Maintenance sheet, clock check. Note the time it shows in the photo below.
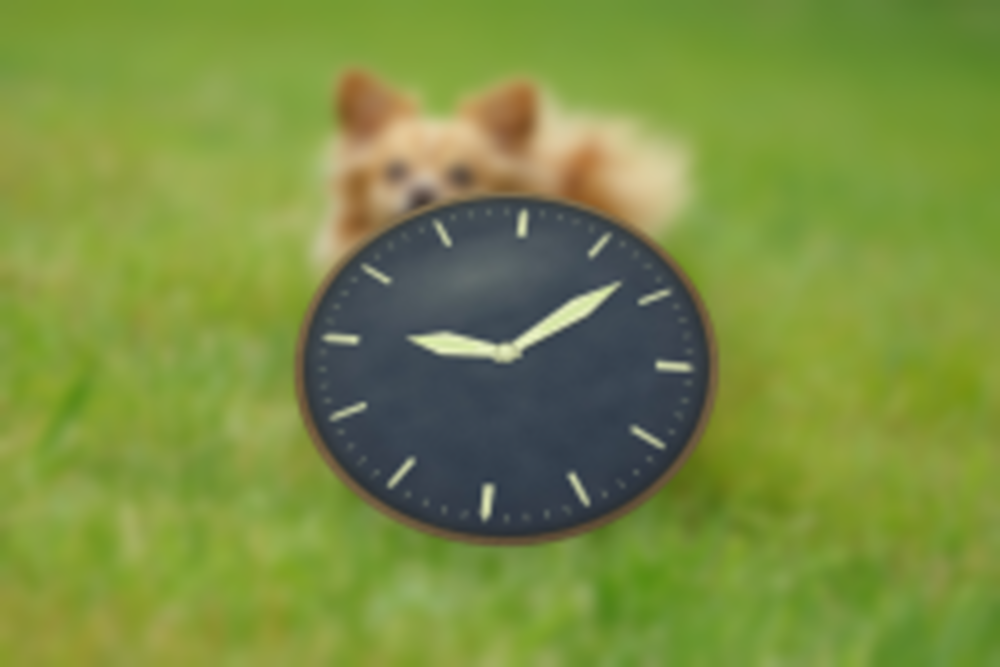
9:08
